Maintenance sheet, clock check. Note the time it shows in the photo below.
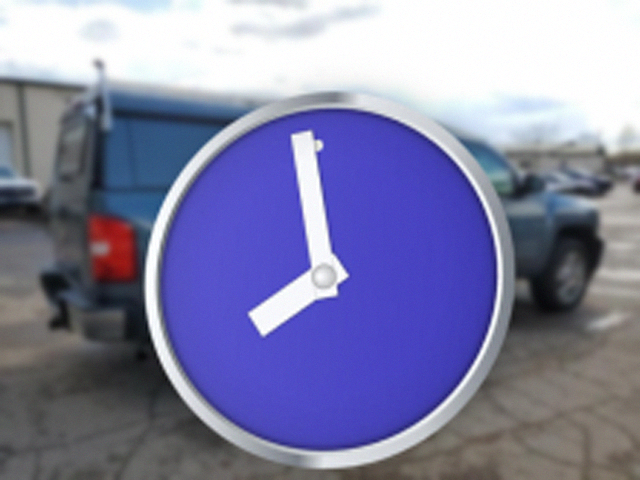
7:59
